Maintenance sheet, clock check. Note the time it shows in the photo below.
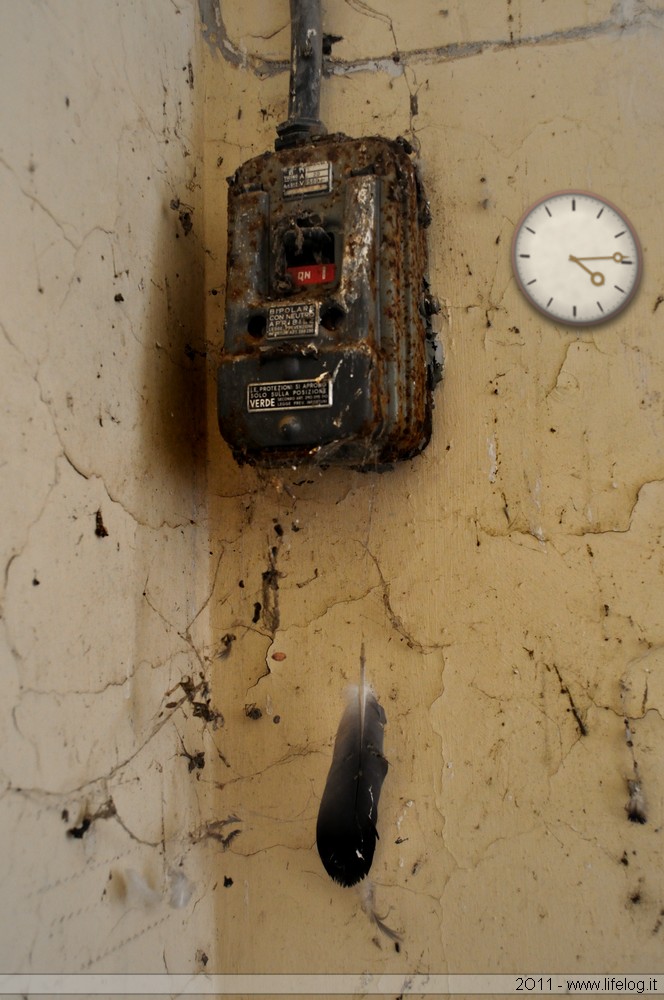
4:14
